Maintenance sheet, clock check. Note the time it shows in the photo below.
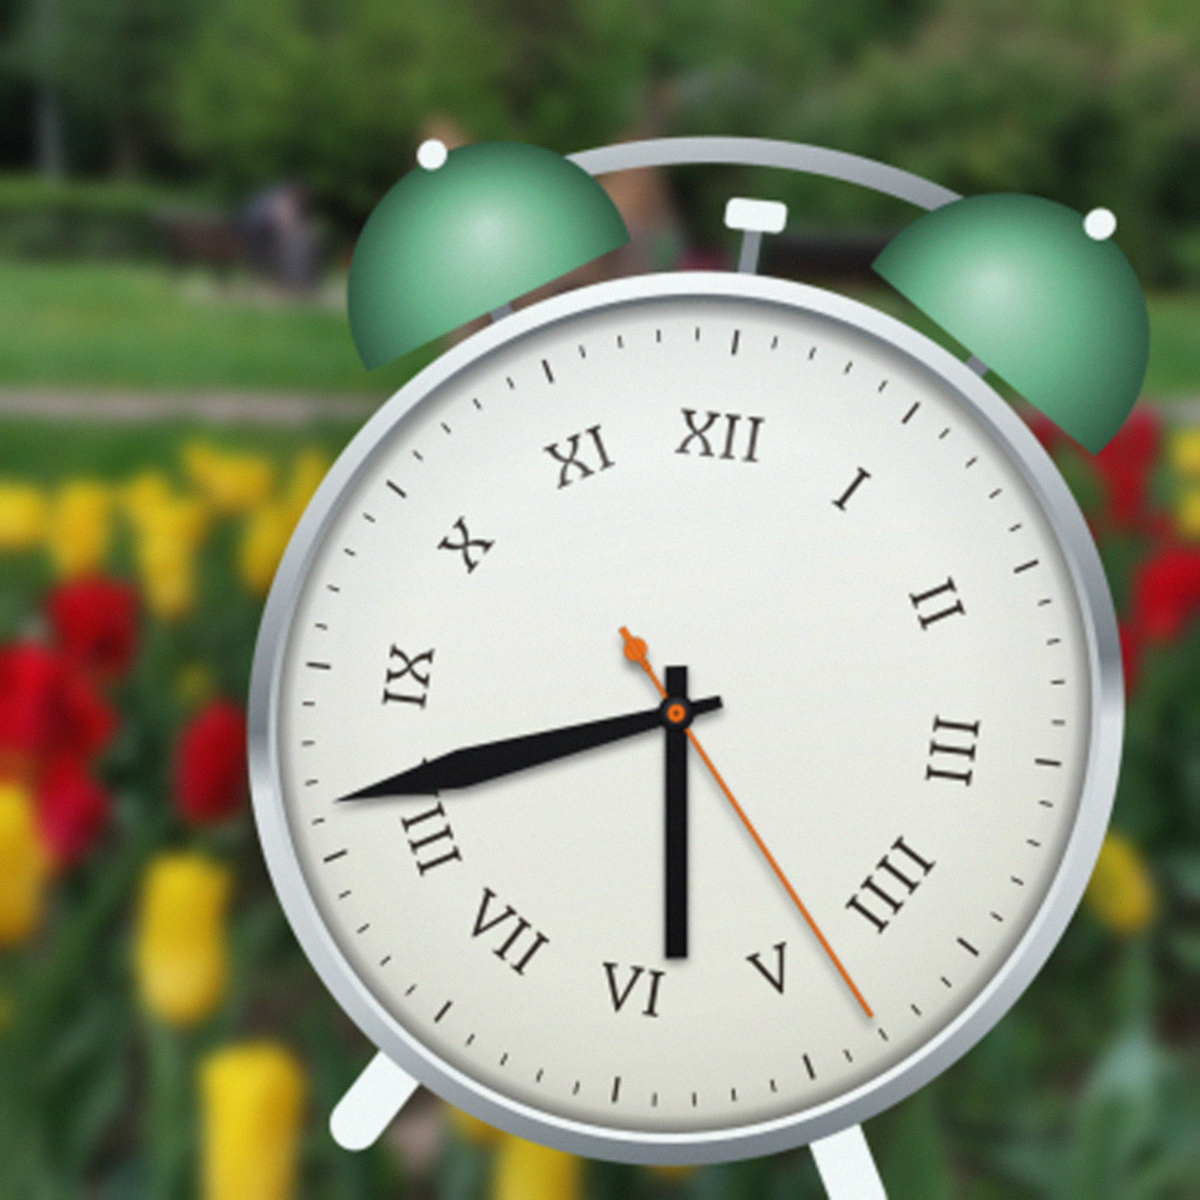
5:41:23
